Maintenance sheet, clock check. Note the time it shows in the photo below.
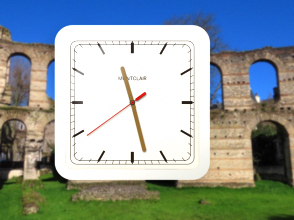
11:27:39
